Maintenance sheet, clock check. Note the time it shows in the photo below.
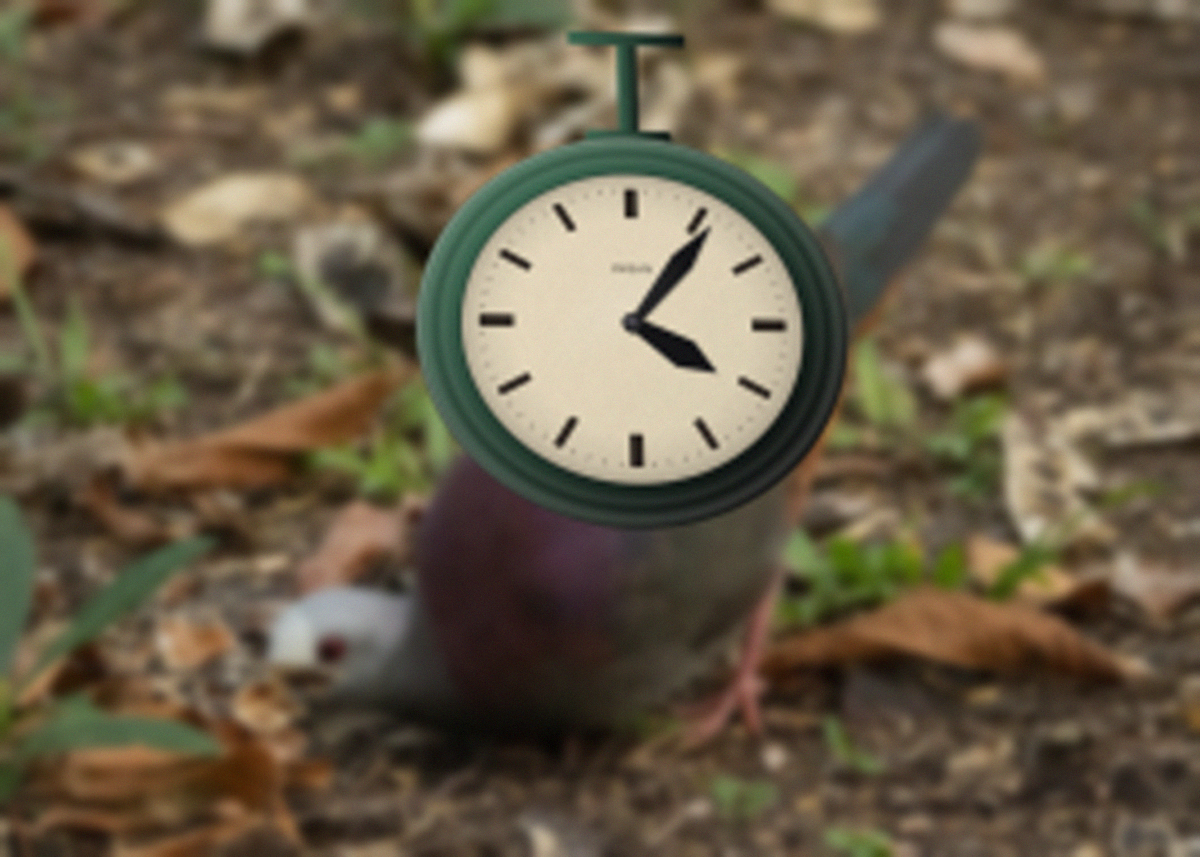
4:06
